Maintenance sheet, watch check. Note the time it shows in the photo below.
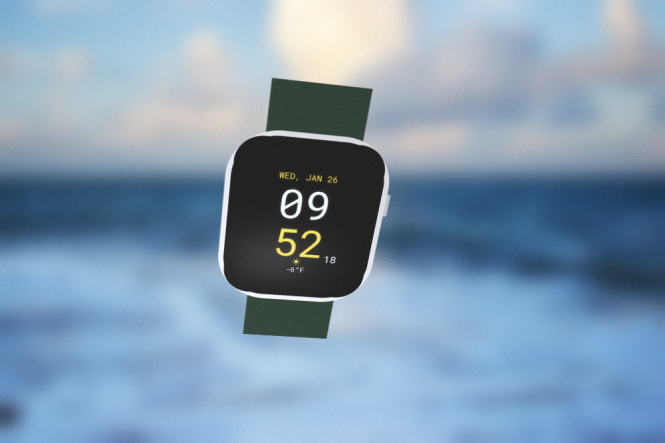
9:52:18
